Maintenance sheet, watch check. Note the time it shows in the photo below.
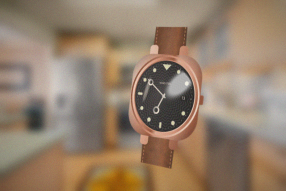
6:51
